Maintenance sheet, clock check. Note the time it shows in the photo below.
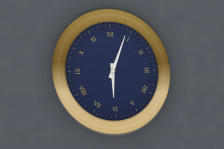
6:04
